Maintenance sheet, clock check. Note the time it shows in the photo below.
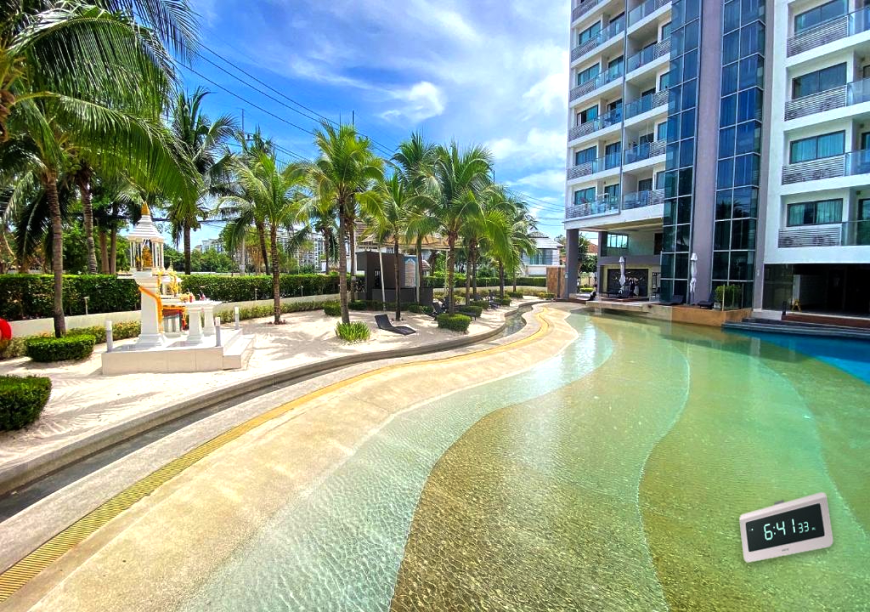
6:41:33
